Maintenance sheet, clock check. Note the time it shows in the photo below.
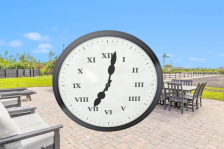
7:02
